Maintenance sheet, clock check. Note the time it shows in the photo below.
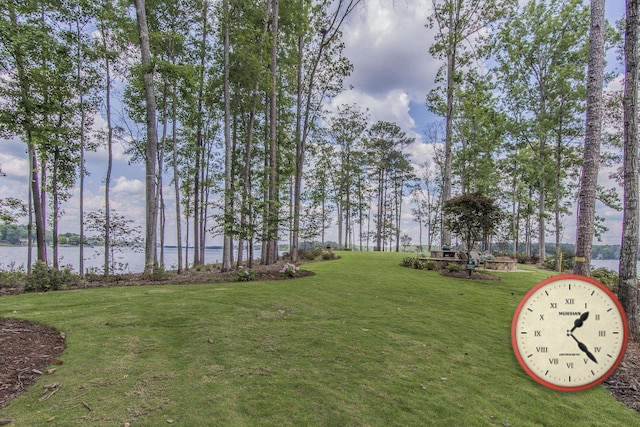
1:23
